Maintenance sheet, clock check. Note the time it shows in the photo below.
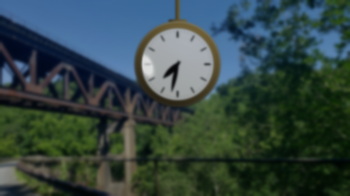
7:32
